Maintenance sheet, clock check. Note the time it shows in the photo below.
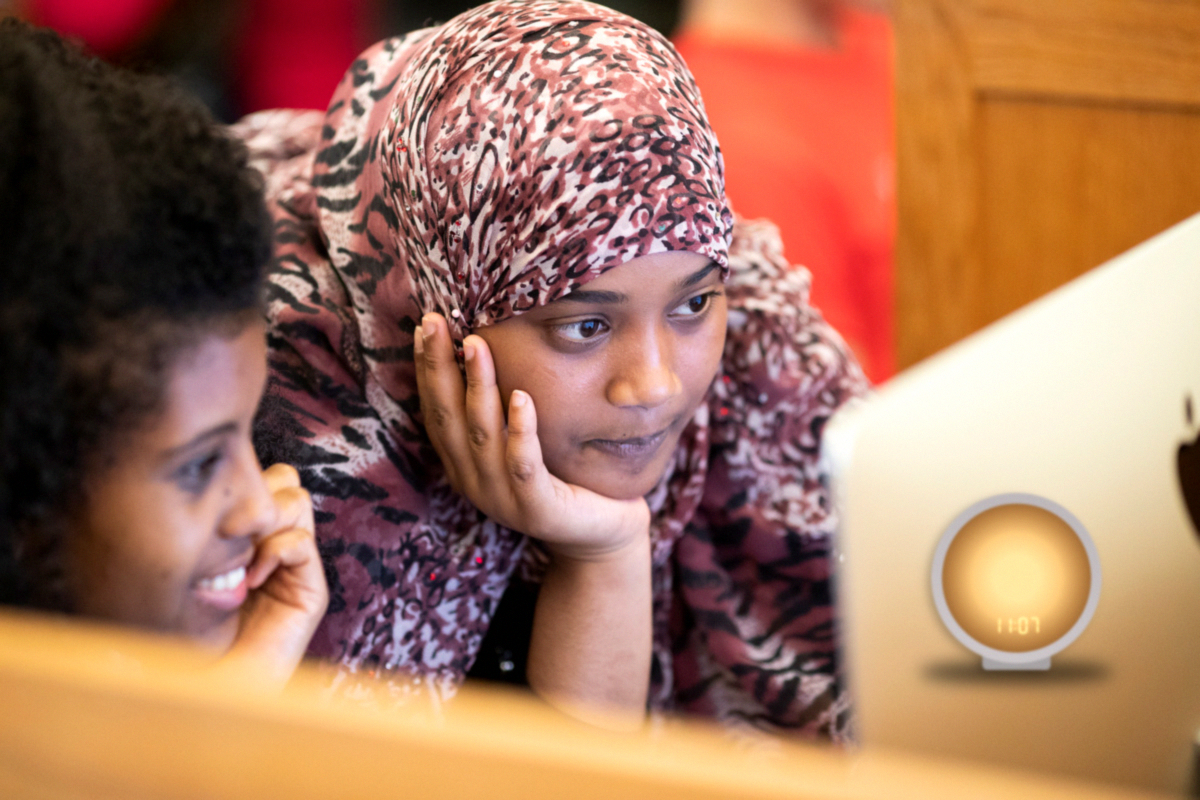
11:07
